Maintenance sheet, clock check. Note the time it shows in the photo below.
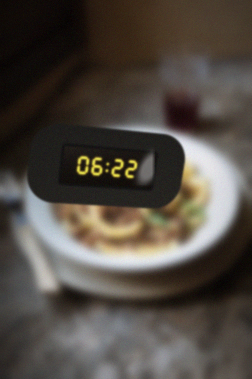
6:22
